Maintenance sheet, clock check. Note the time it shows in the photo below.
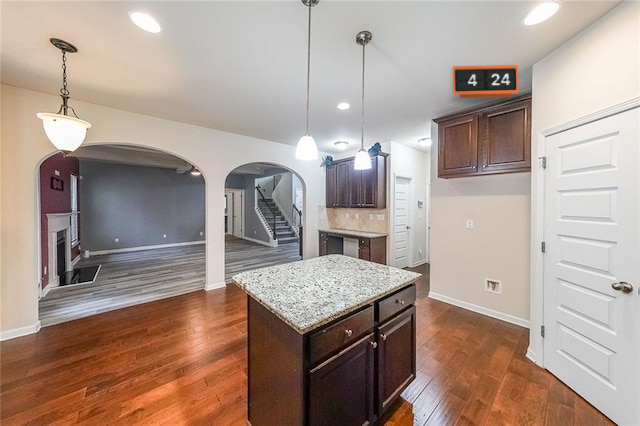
4:24
